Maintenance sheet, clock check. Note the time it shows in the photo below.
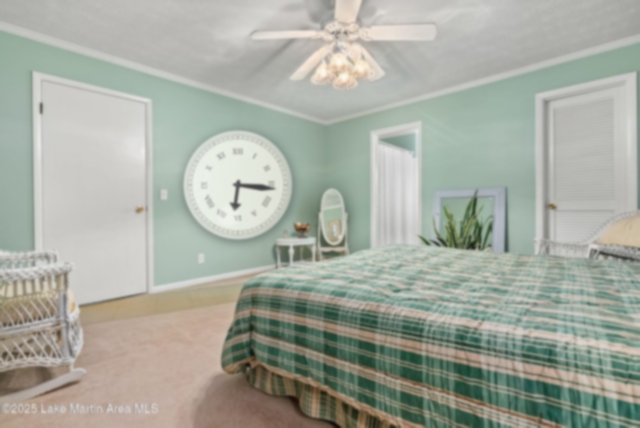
6:16
